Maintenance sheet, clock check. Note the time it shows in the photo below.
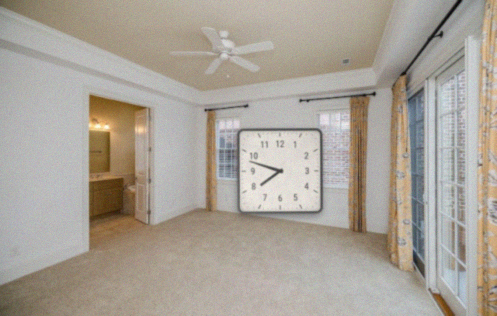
7:48
